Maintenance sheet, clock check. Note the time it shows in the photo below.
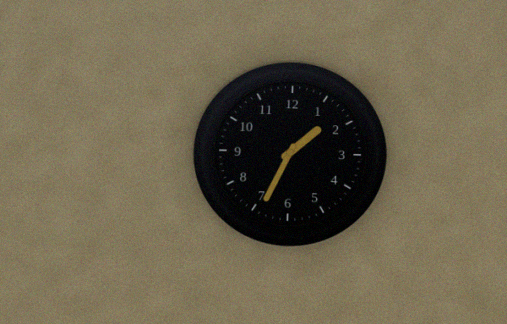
1:34
